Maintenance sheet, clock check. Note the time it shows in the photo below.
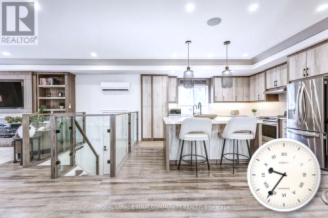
9:36
